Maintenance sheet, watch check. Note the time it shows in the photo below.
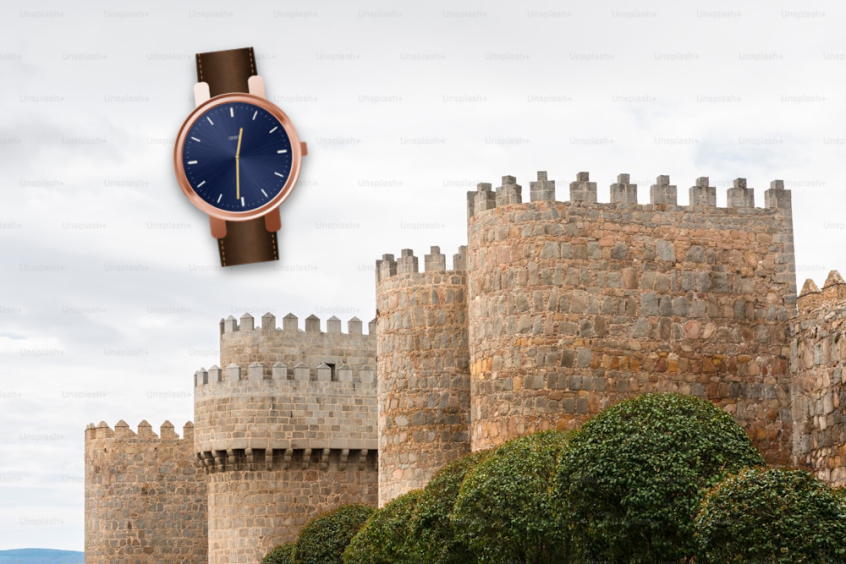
12:31
